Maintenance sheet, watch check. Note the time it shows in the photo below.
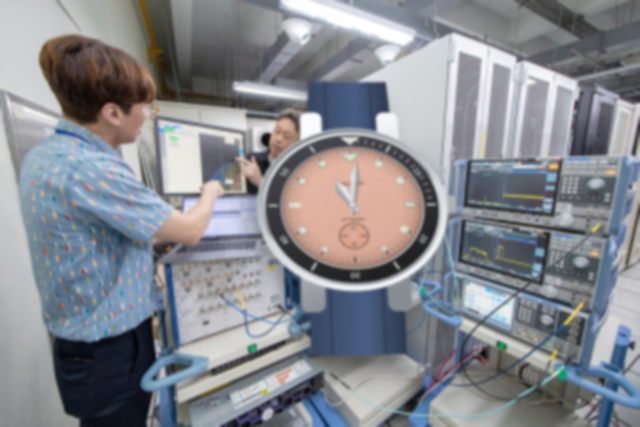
11:01
